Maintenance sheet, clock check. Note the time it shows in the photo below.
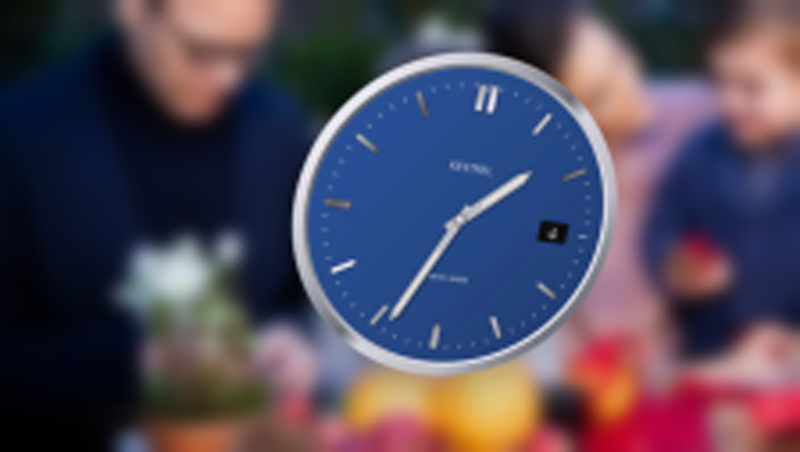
1:34
